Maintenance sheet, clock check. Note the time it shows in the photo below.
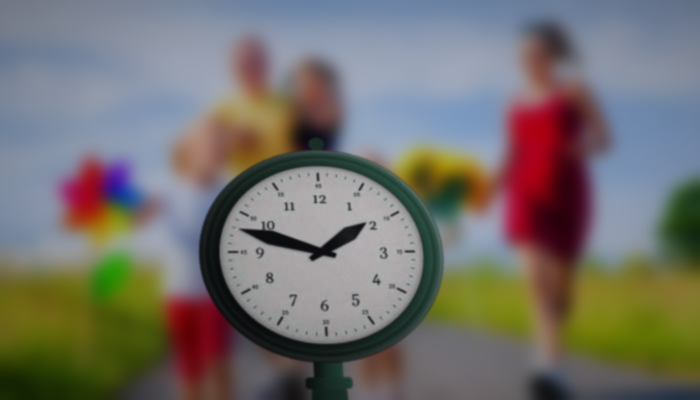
1:48
